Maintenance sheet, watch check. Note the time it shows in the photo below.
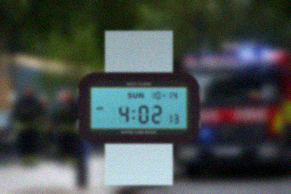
4:02
